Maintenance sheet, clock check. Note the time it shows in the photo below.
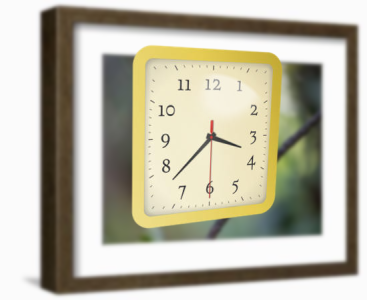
3:37:30
